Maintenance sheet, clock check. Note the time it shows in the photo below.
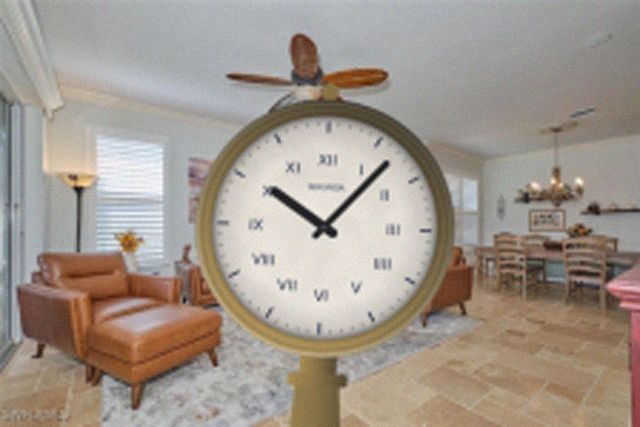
10:07
